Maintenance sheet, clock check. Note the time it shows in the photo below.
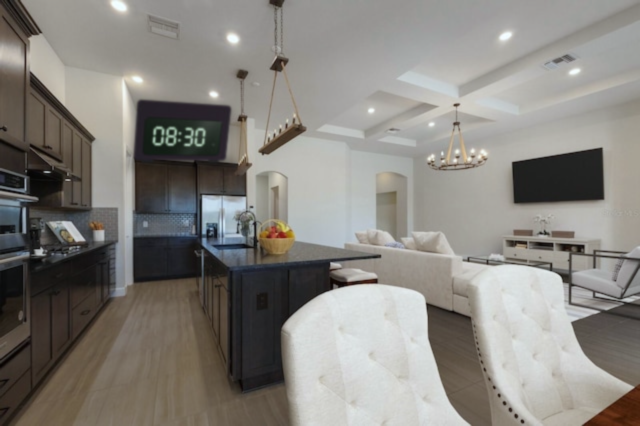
8:30
